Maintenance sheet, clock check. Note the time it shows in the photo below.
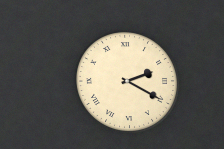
2:20
